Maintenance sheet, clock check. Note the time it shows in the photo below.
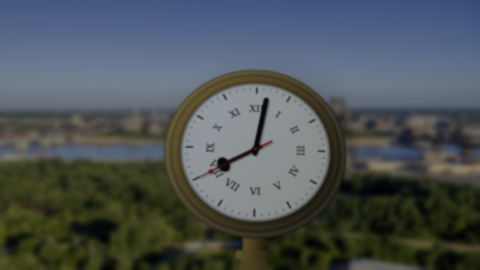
8:01:40
